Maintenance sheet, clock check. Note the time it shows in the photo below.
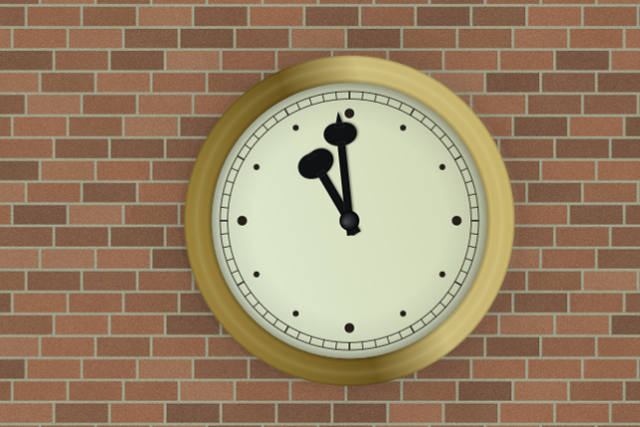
10:59
